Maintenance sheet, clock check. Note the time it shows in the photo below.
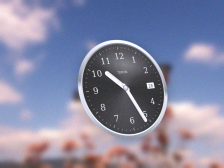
10:26
